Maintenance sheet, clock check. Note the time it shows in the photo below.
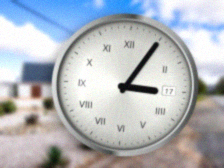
3:05
